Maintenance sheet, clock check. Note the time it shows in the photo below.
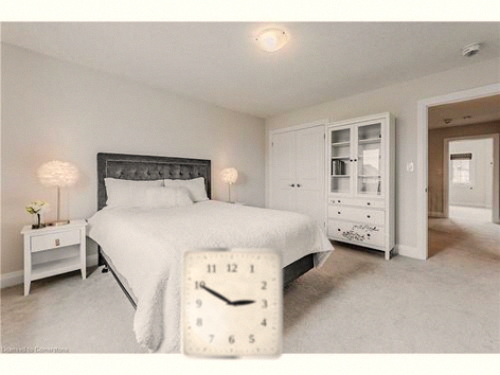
2:50
